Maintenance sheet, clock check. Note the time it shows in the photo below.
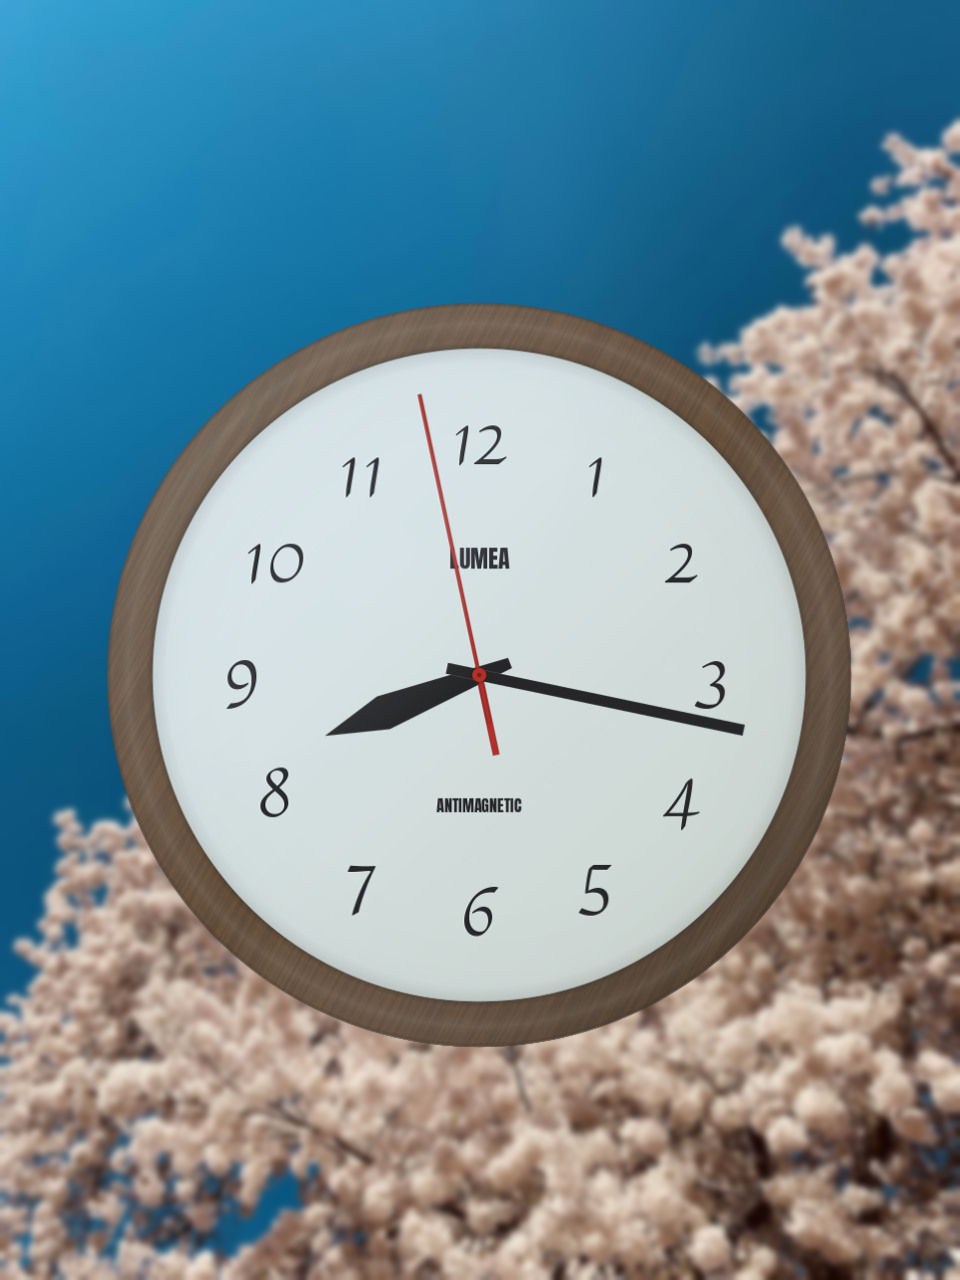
8:16:58
